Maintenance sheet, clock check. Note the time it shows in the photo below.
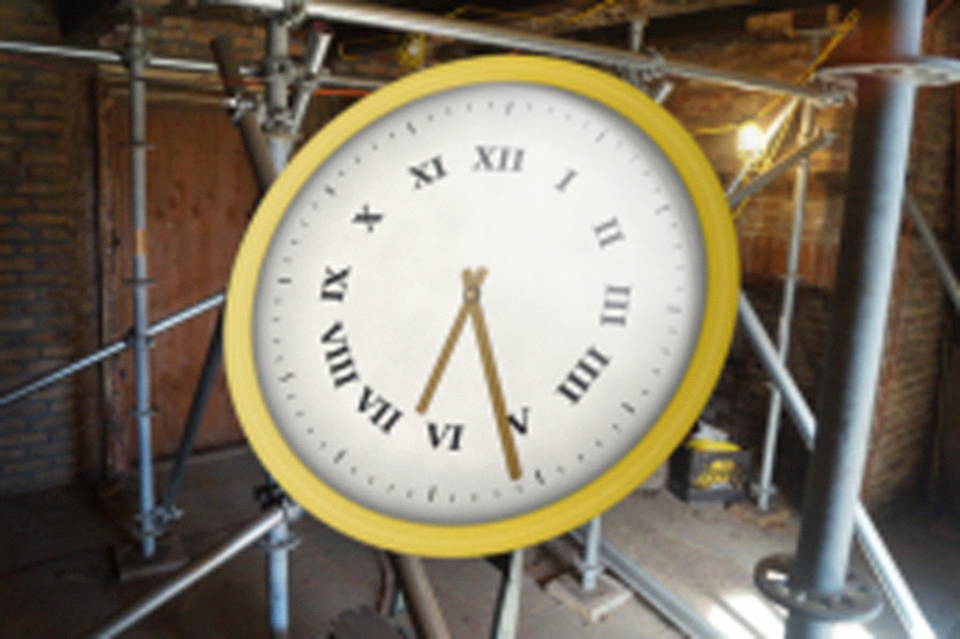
6:26
